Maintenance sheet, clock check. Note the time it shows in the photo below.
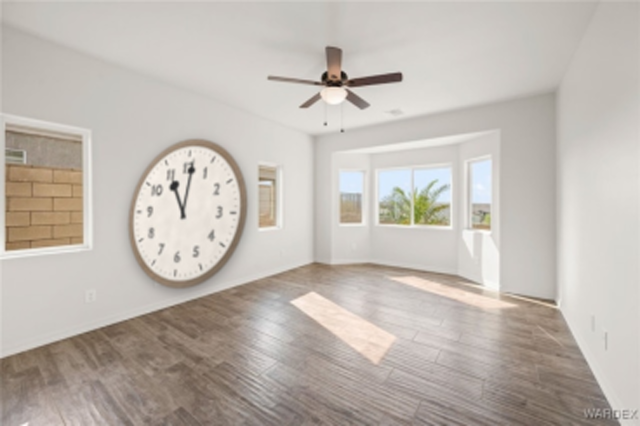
11:01
